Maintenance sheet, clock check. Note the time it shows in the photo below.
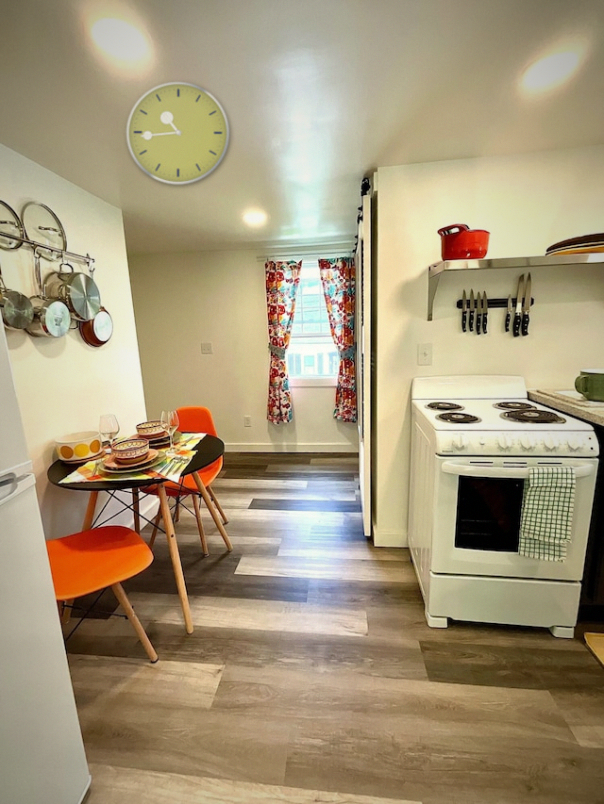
10:44
